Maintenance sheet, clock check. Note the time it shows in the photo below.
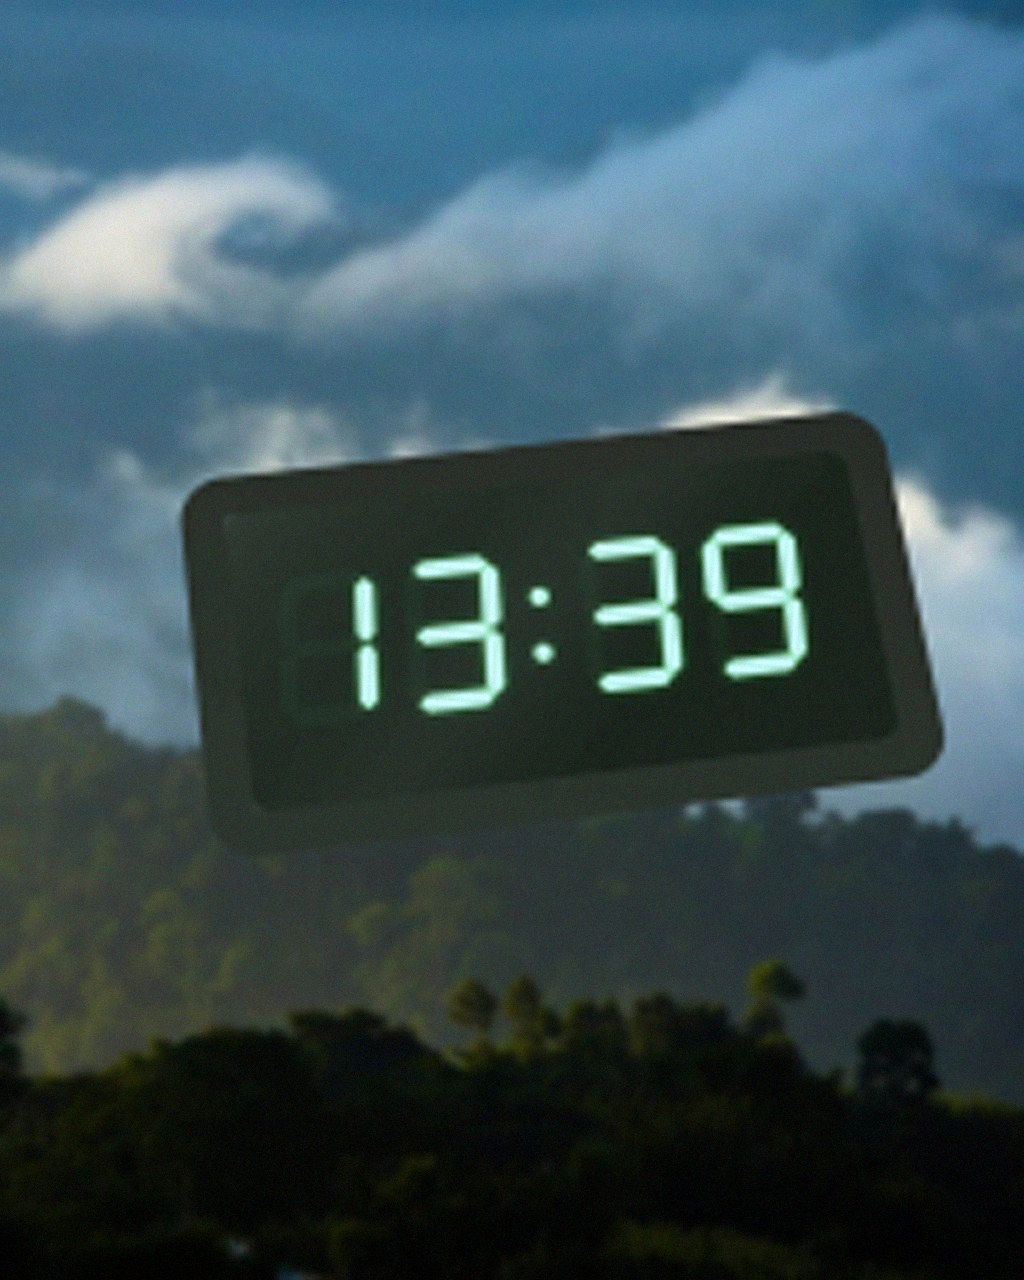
13:39
